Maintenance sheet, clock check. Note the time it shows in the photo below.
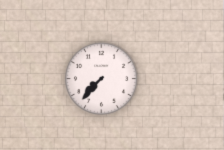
7:37
